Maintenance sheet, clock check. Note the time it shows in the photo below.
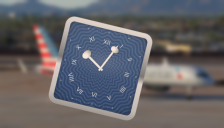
10:04
